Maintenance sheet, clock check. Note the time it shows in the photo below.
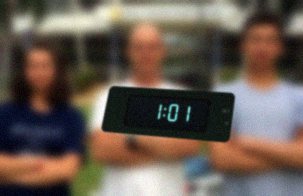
1:01
